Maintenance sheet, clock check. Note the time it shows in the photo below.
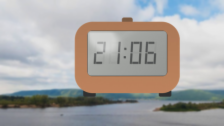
21:06
